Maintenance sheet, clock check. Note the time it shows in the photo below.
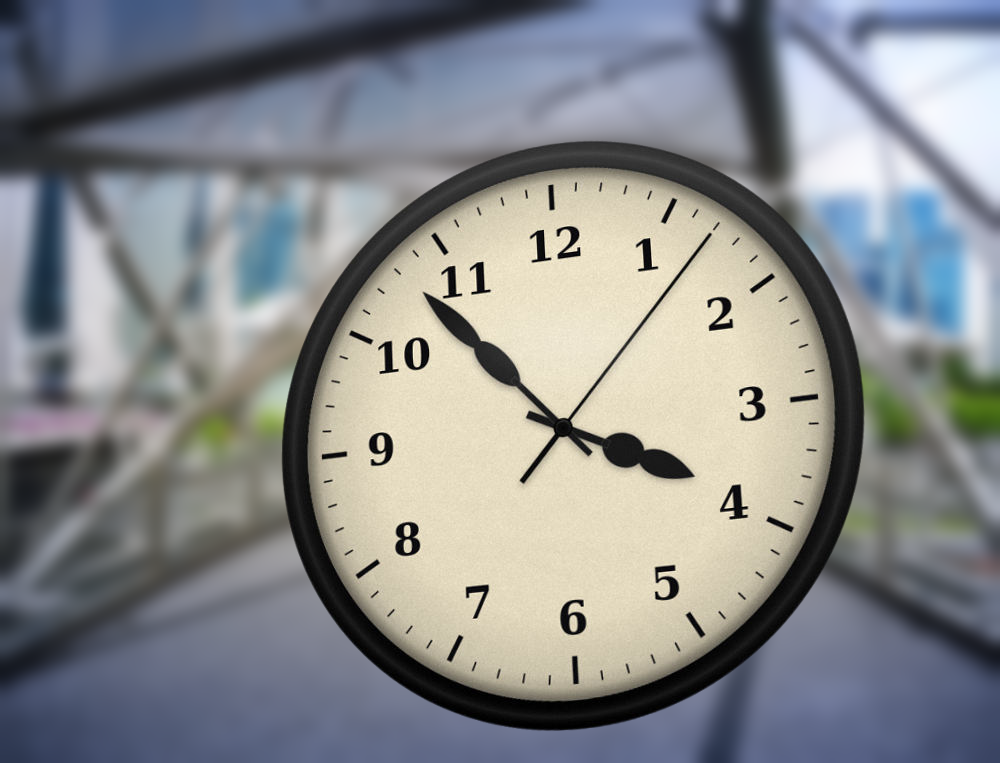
3:53:07
